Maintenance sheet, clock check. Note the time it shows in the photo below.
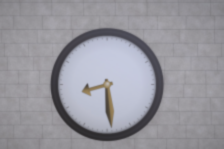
8:29
